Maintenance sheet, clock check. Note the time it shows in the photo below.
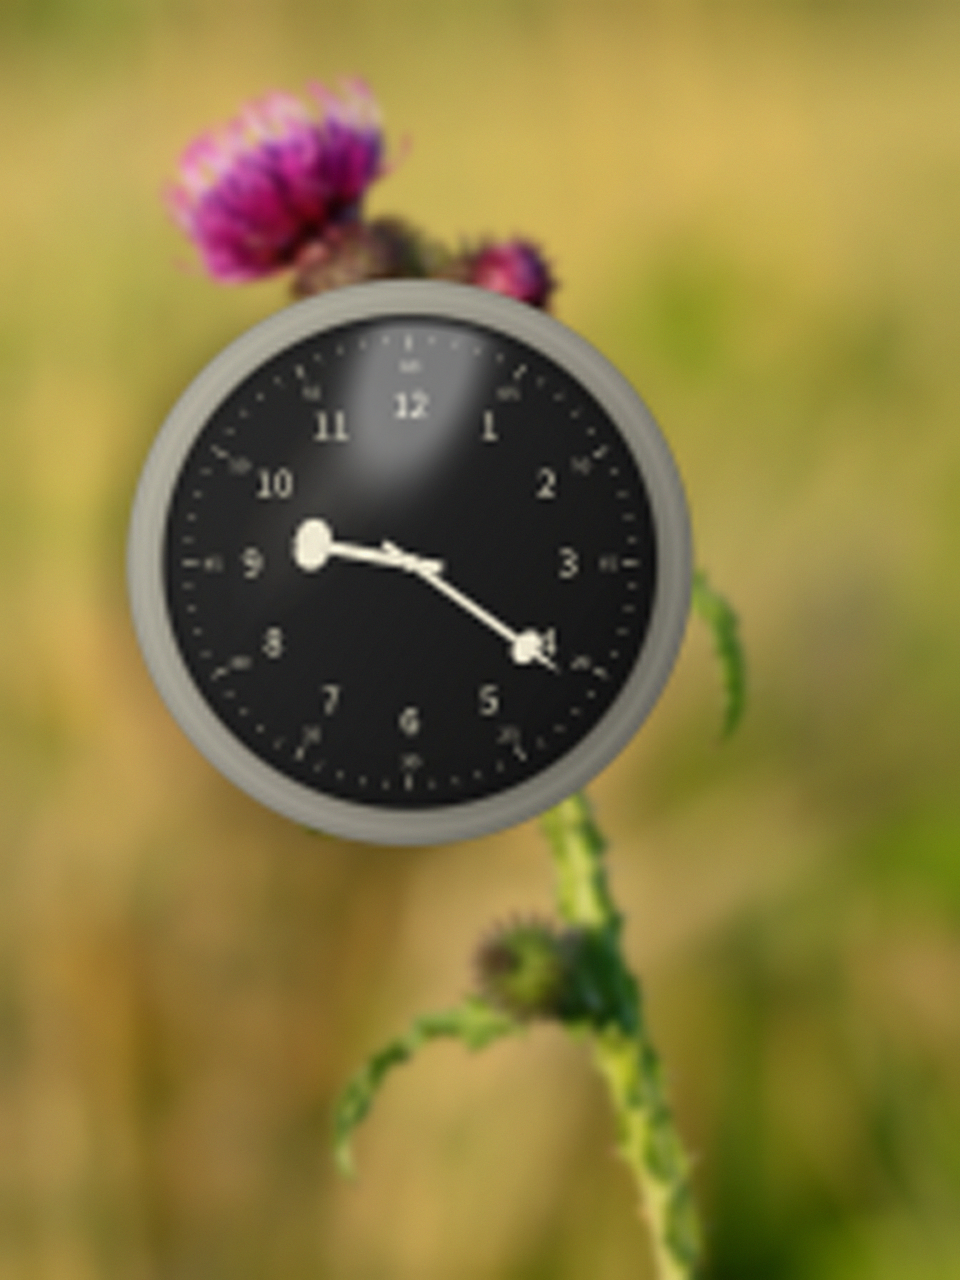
9:21
